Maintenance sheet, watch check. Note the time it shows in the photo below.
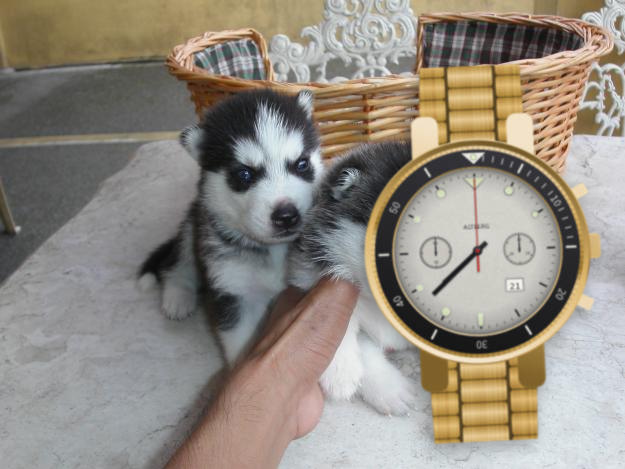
7:38
